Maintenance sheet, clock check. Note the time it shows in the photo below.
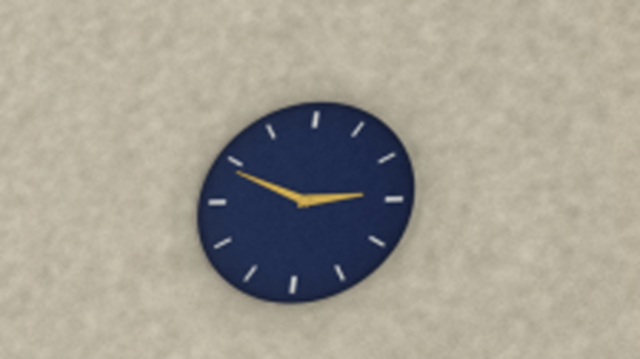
2:49
